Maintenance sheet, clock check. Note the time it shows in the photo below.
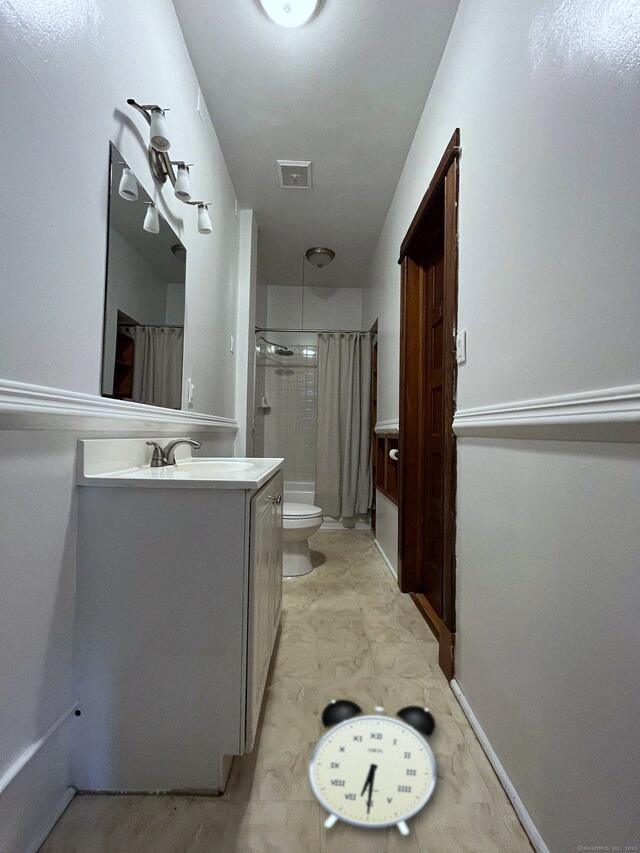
6:30
